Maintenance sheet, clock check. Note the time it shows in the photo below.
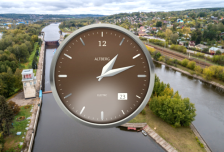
1:12
